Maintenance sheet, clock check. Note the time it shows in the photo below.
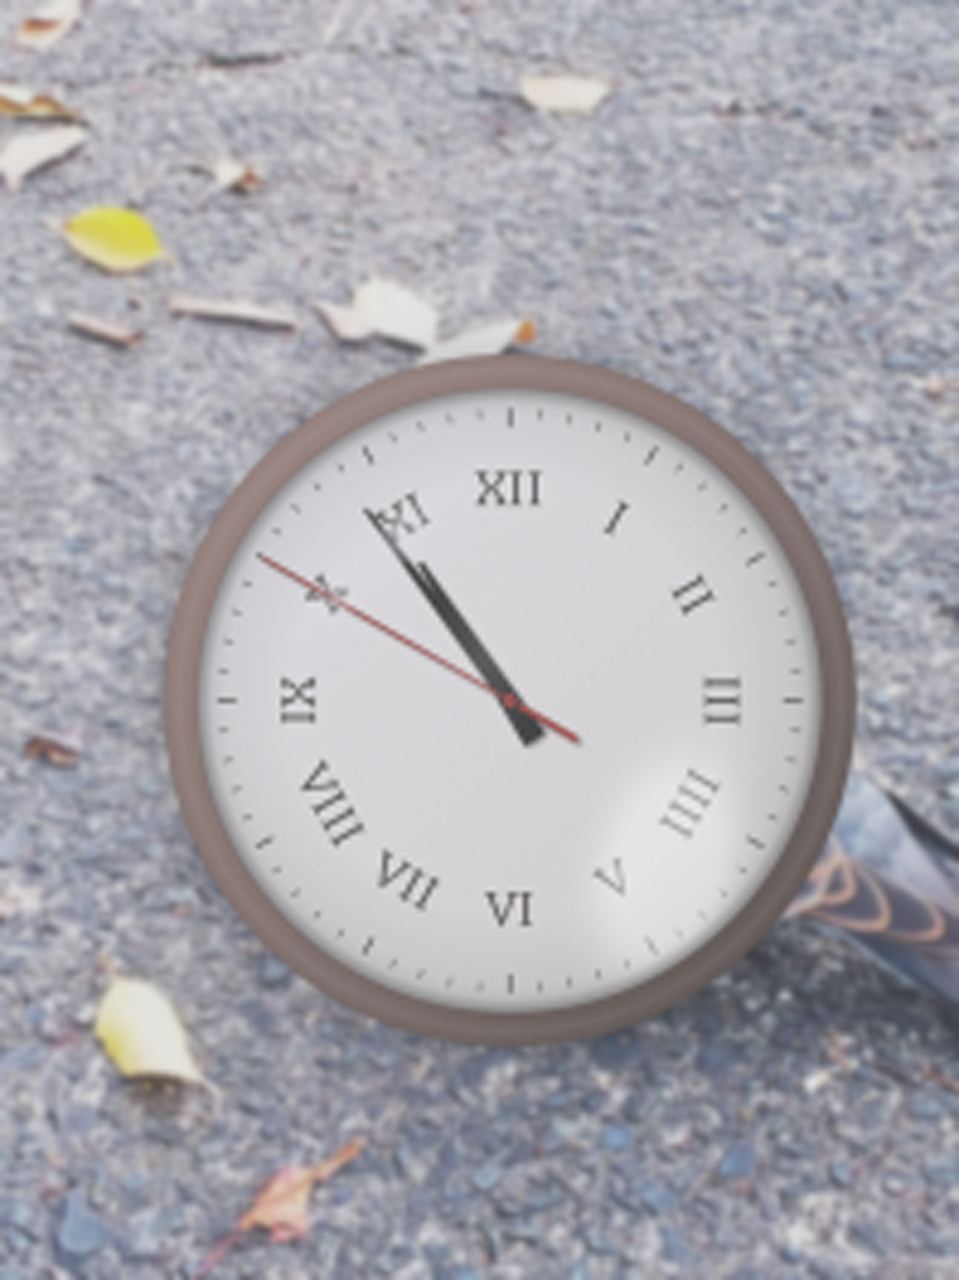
10:53:50
